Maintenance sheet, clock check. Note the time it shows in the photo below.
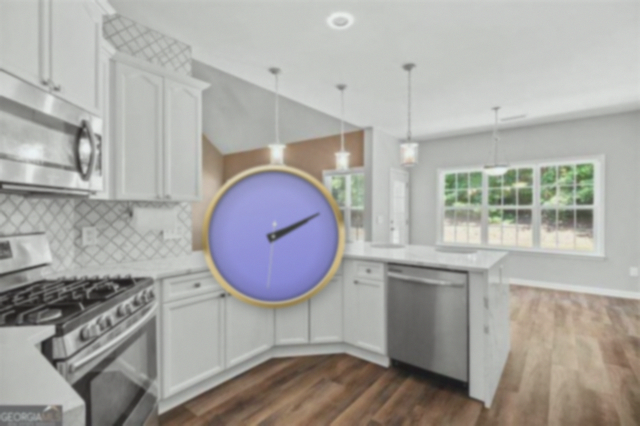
2:10:31
